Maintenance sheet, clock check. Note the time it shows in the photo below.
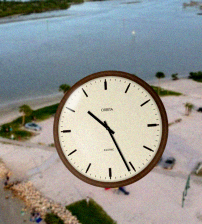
10:26
